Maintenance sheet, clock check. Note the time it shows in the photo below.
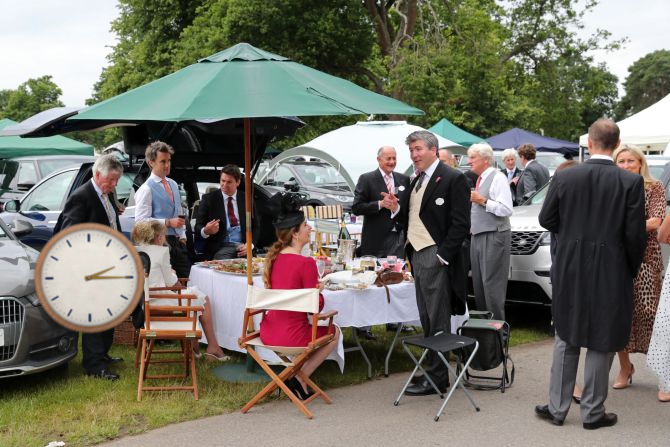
2:15
